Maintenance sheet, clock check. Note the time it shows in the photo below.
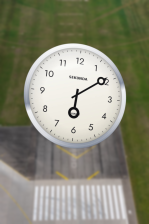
6:09
